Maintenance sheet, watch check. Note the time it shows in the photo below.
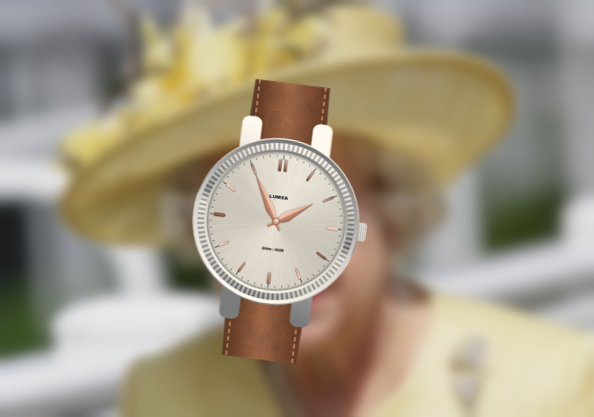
1:55
